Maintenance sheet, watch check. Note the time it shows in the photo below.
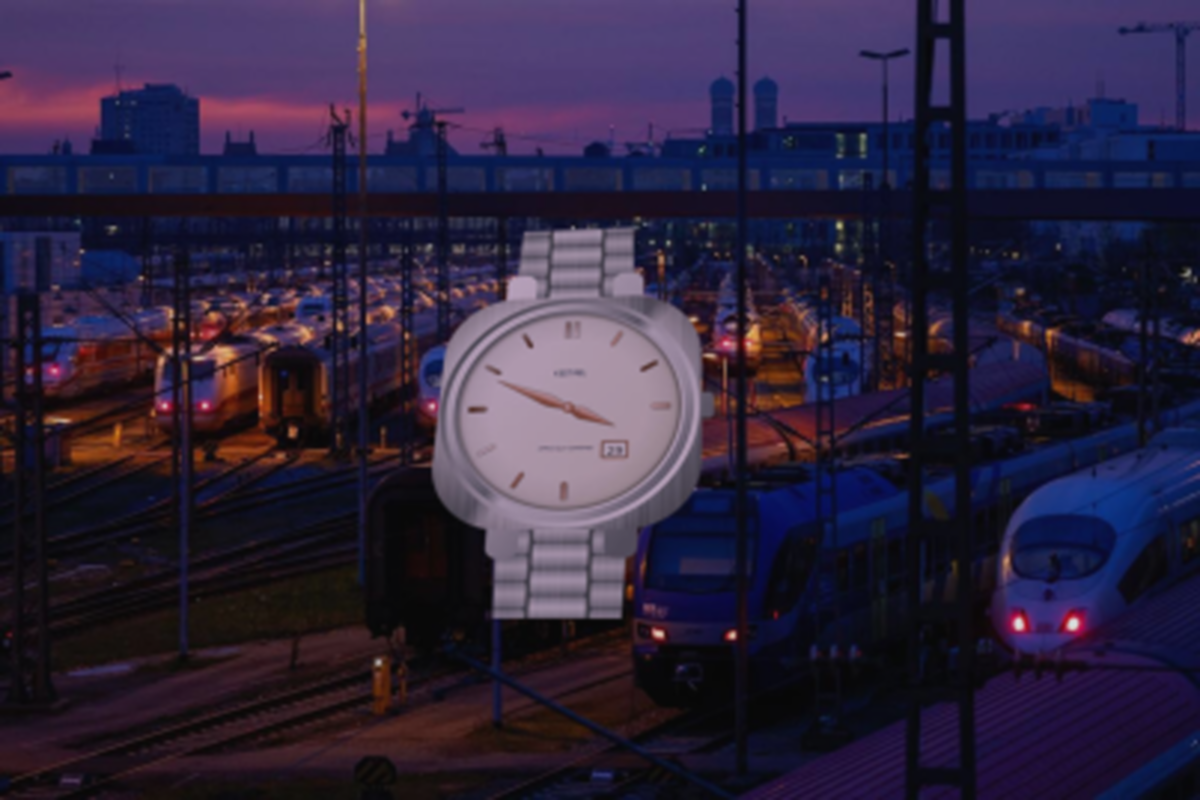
3:49
